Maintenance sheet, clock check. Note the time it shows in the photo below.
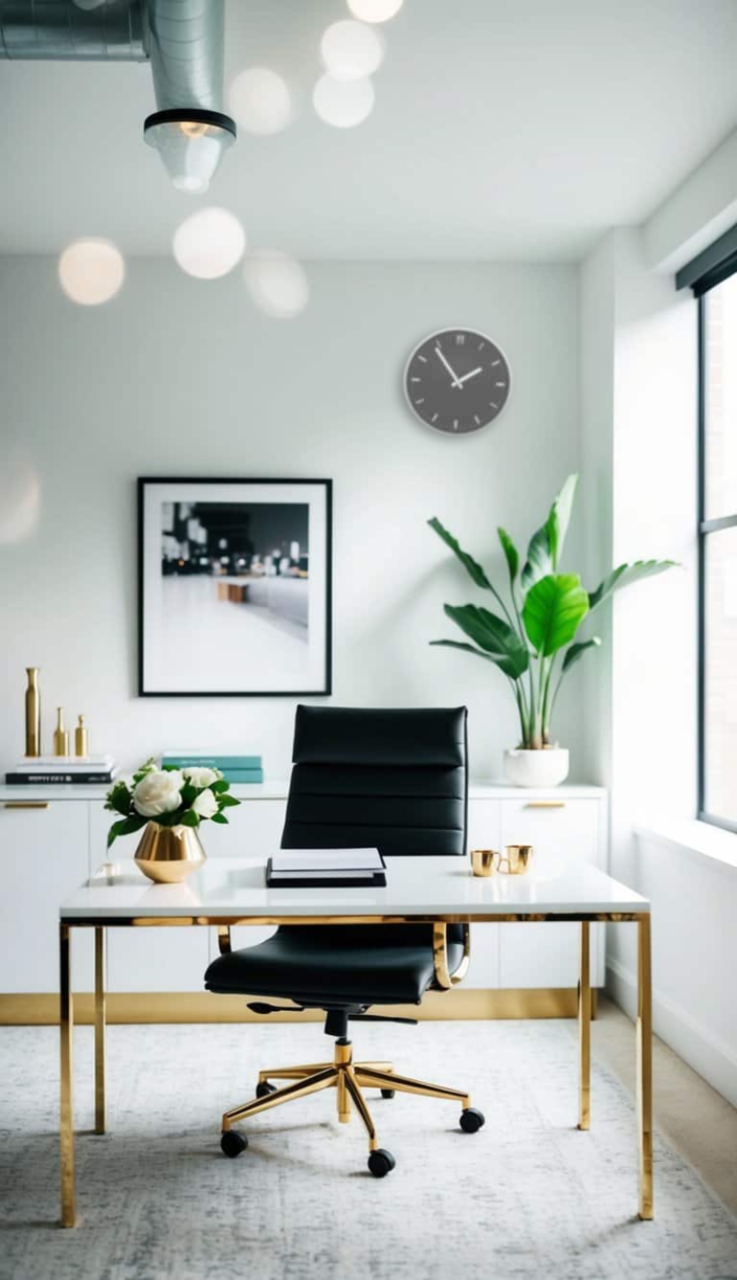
1:54
